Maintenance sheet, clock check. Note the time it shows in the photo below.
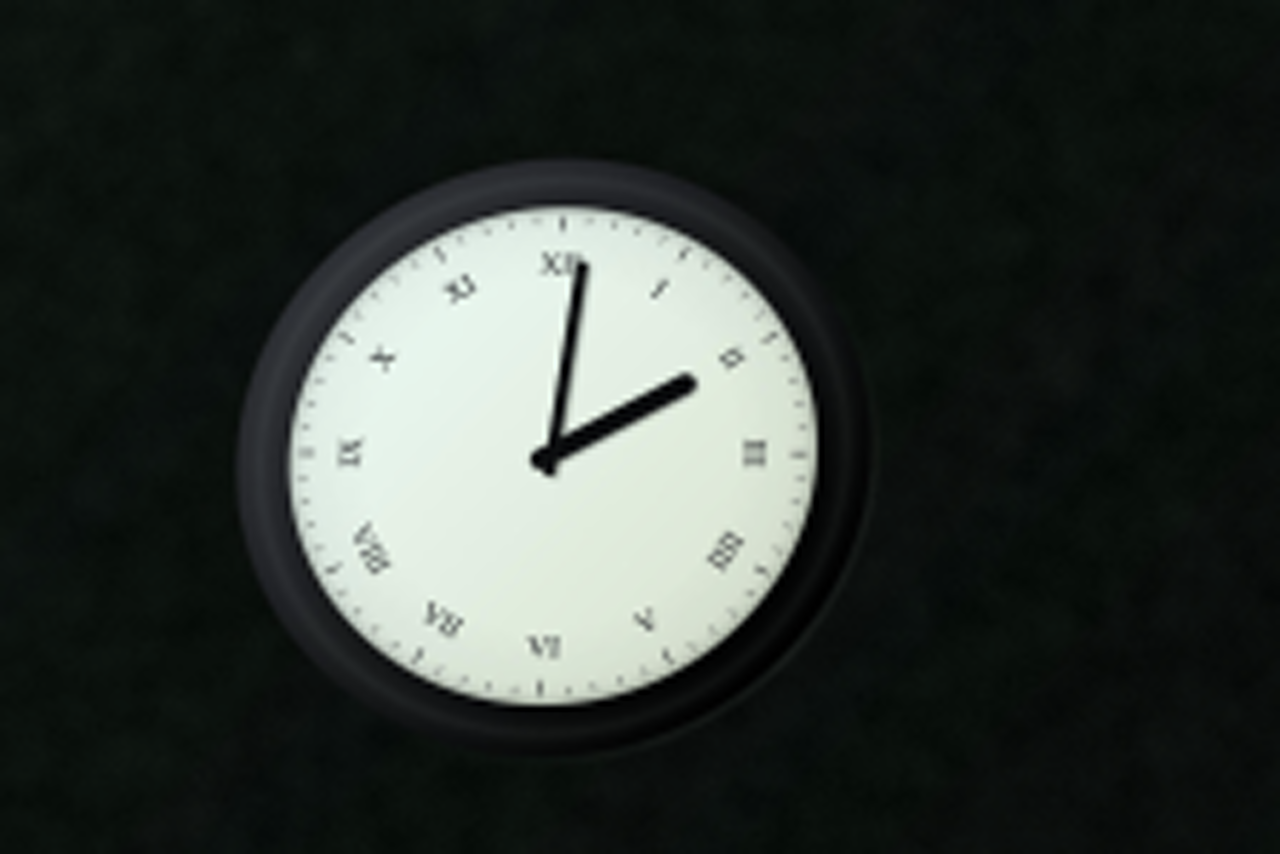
2:01
